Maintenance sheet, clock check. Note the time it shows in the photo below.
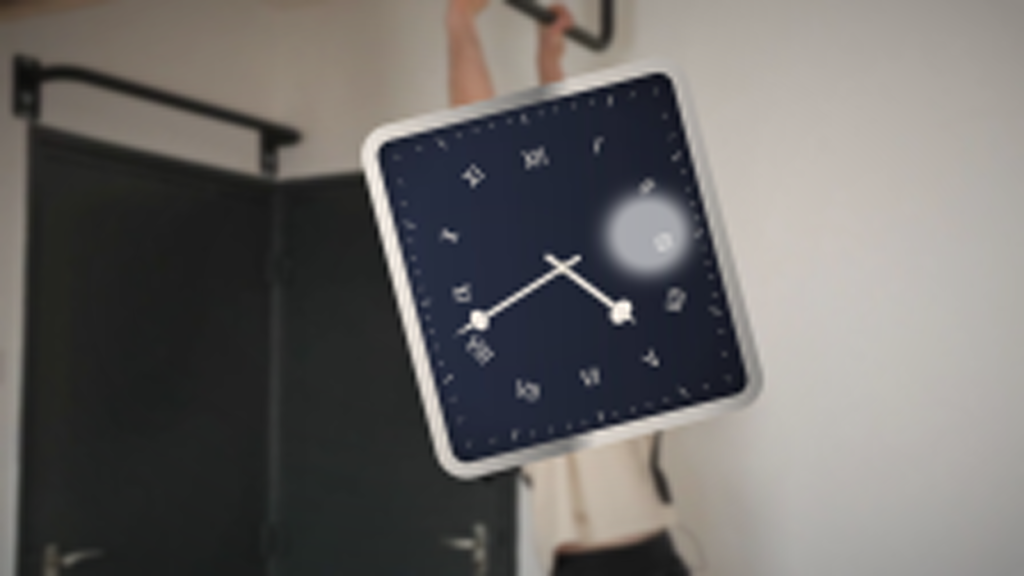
4:42
